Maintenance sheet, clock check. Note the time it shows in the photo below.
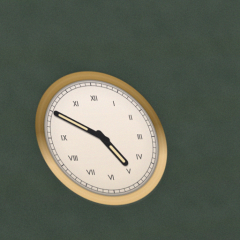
4:50
